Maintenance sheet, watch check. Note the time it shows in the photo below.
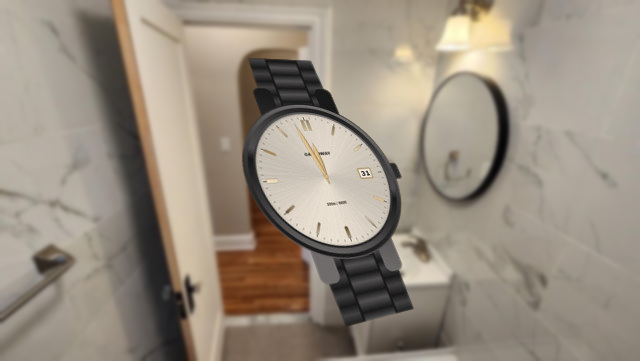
11:58
